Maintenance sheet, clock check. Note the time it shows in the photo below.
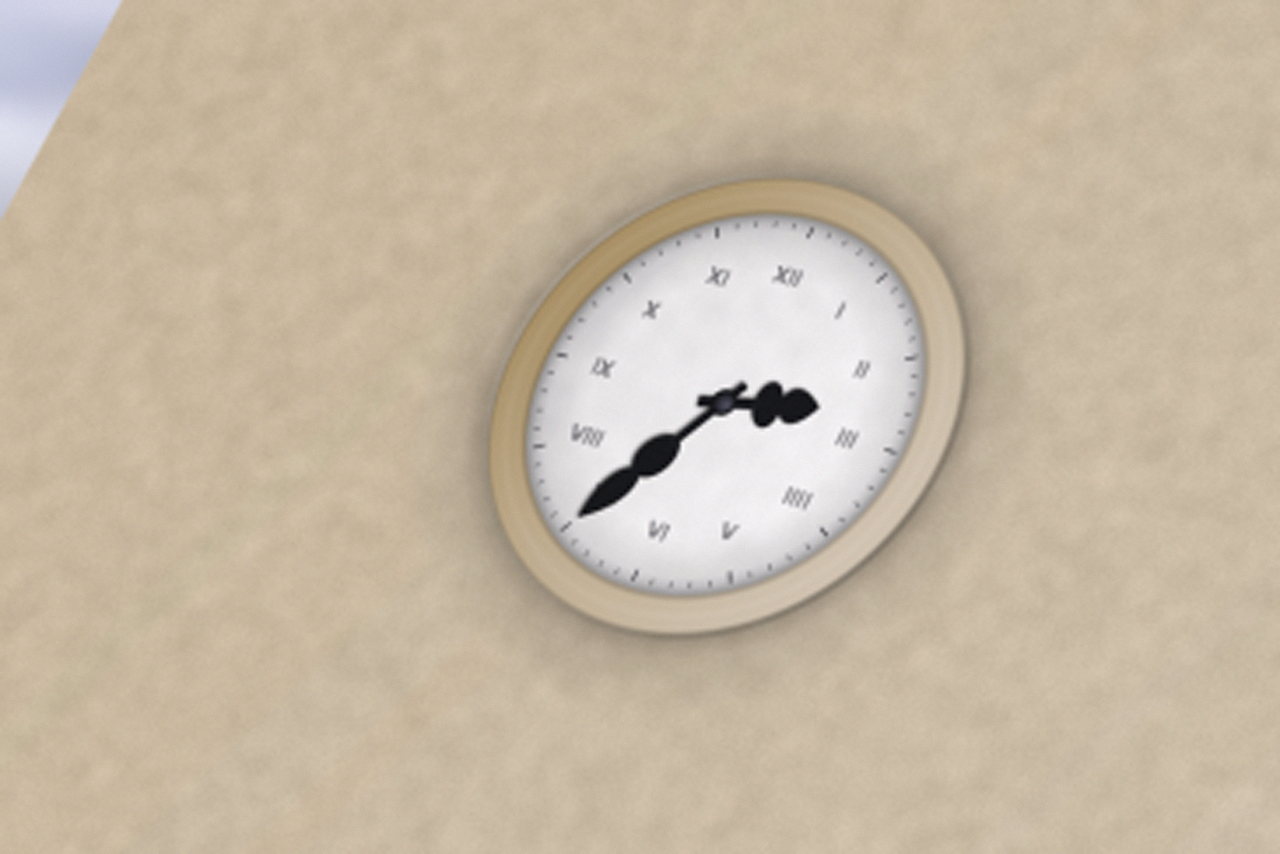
2:35
